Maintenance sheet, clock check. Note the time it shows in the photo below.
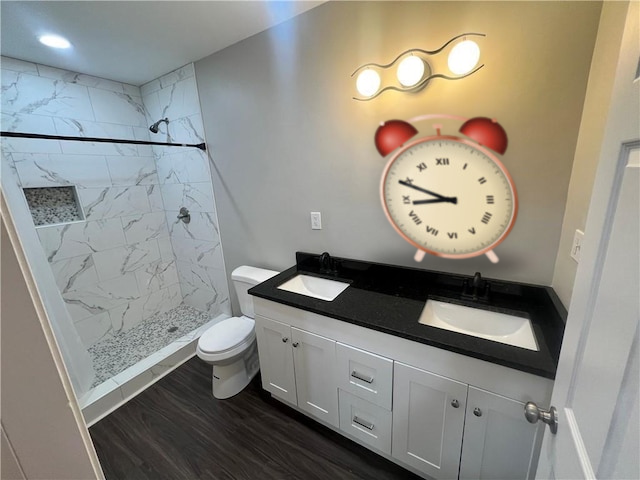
8:49
